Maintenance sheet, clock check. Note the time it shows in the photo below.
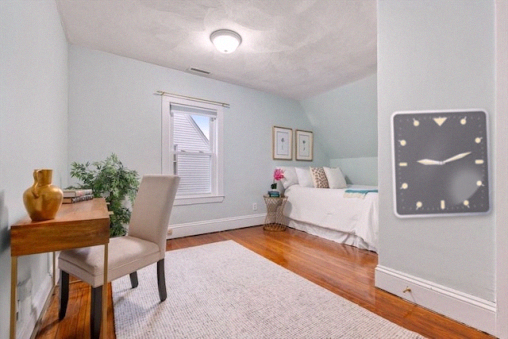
9:12
